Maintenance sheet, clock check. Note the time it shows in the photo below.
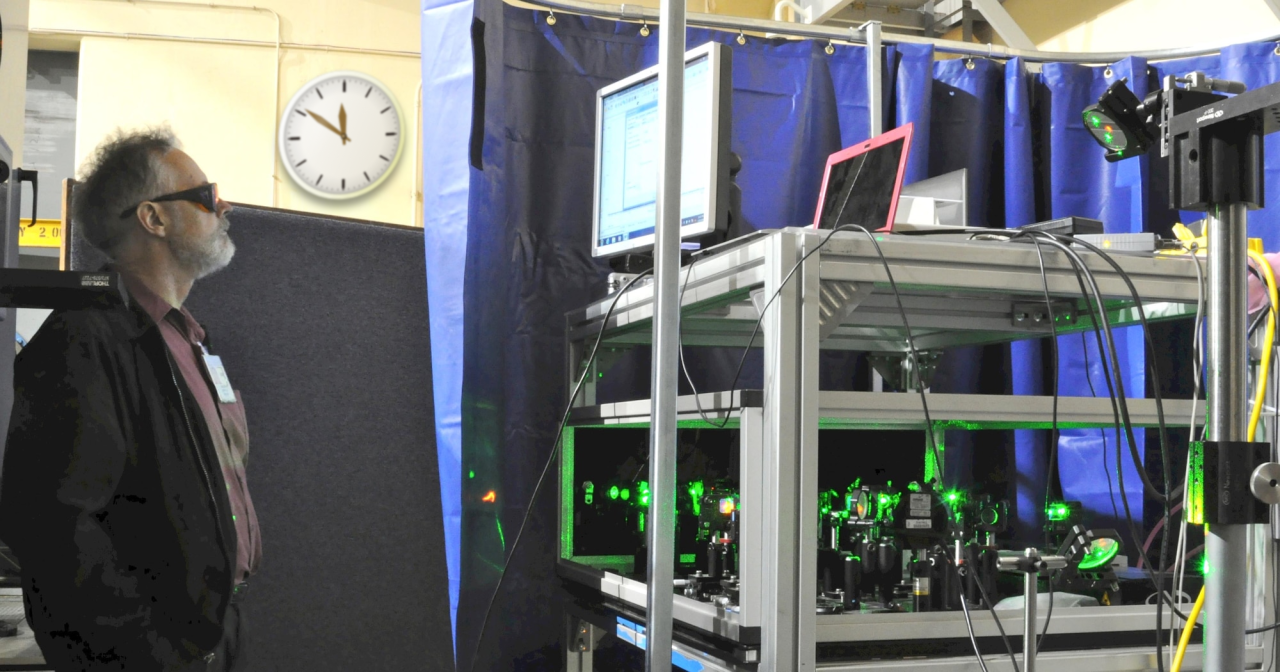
11:51
